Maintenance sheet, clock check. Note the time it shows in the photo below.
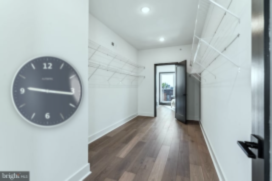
9:16
